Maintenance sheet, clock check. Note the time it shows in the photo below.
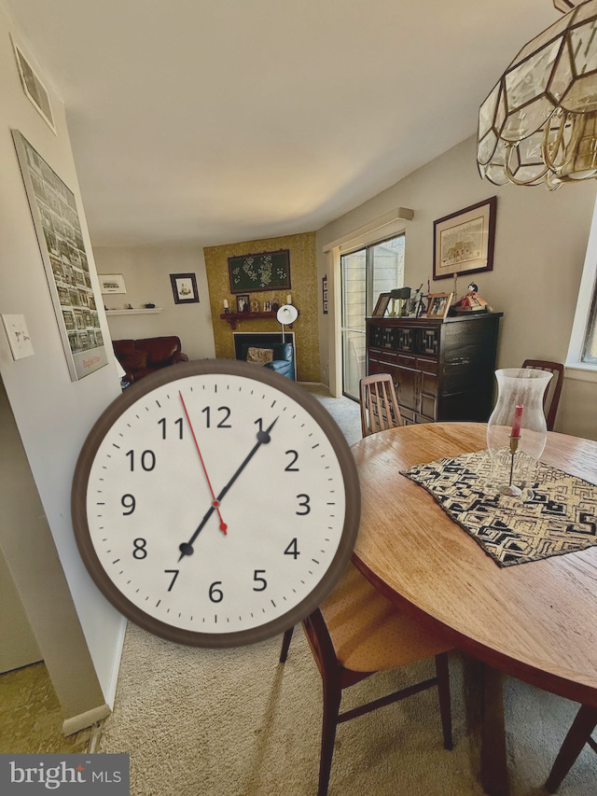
7:05:57
